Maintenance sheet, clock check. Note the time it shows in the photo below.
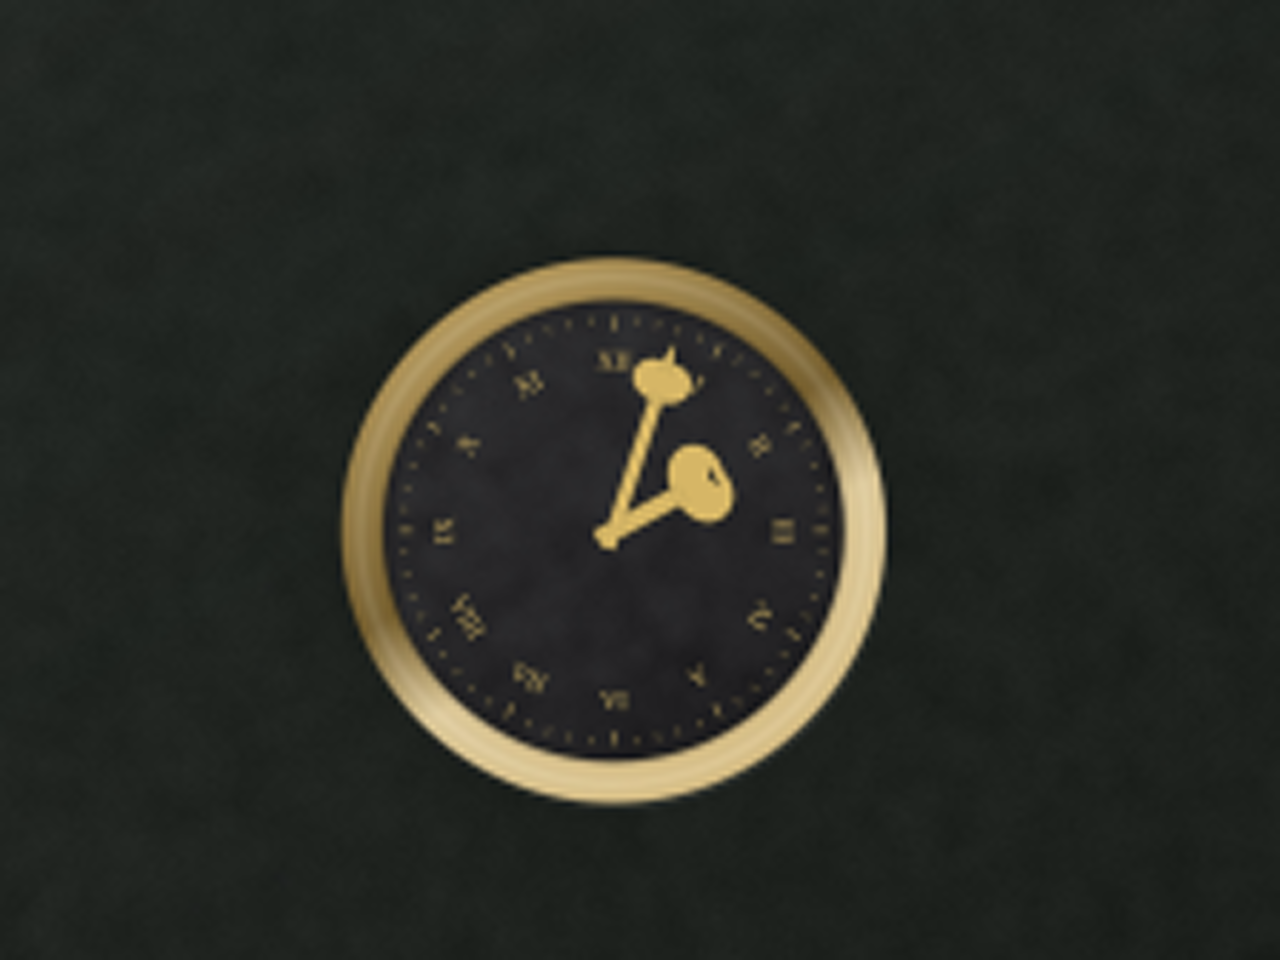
2:03
